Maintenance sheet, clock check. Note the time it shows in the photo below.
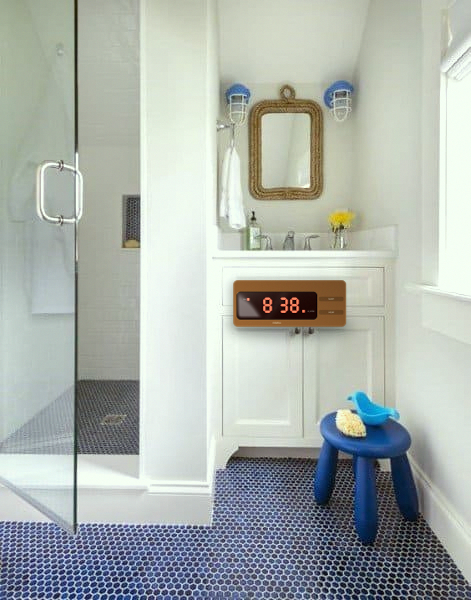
8:38
